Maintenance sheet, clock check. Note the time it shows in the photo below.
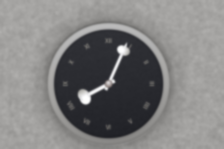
8:04
